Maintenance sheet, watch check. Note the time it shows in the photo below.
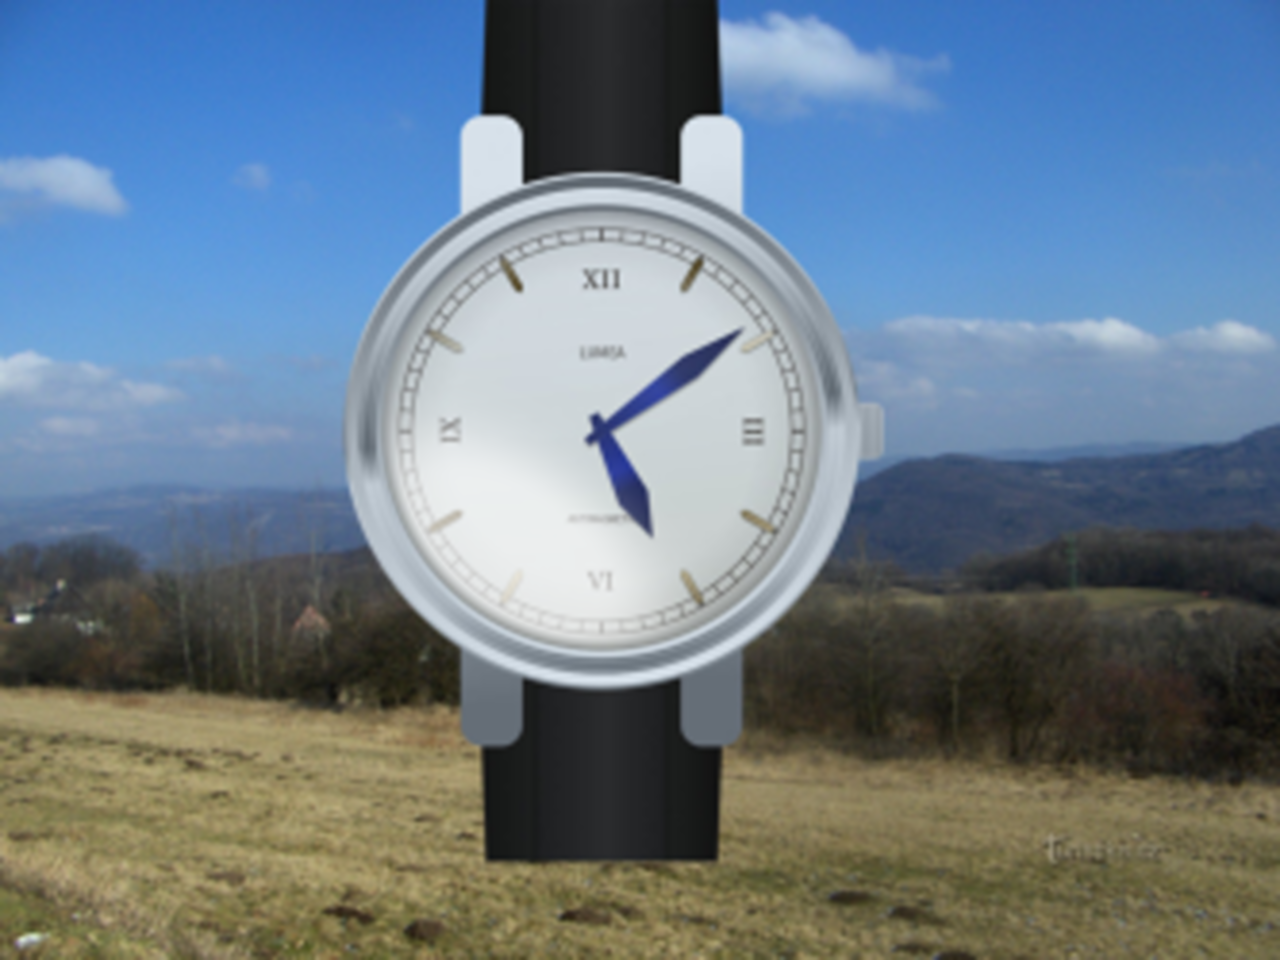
5:09
